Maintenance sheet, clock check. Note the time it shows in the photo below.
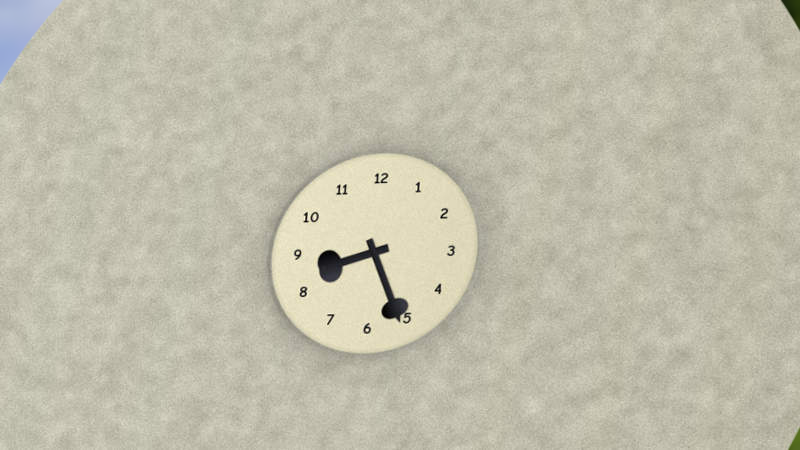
8:26
